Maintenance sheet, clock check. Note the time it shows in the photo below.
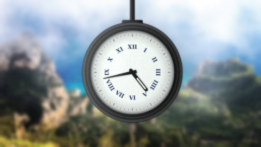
4:43
